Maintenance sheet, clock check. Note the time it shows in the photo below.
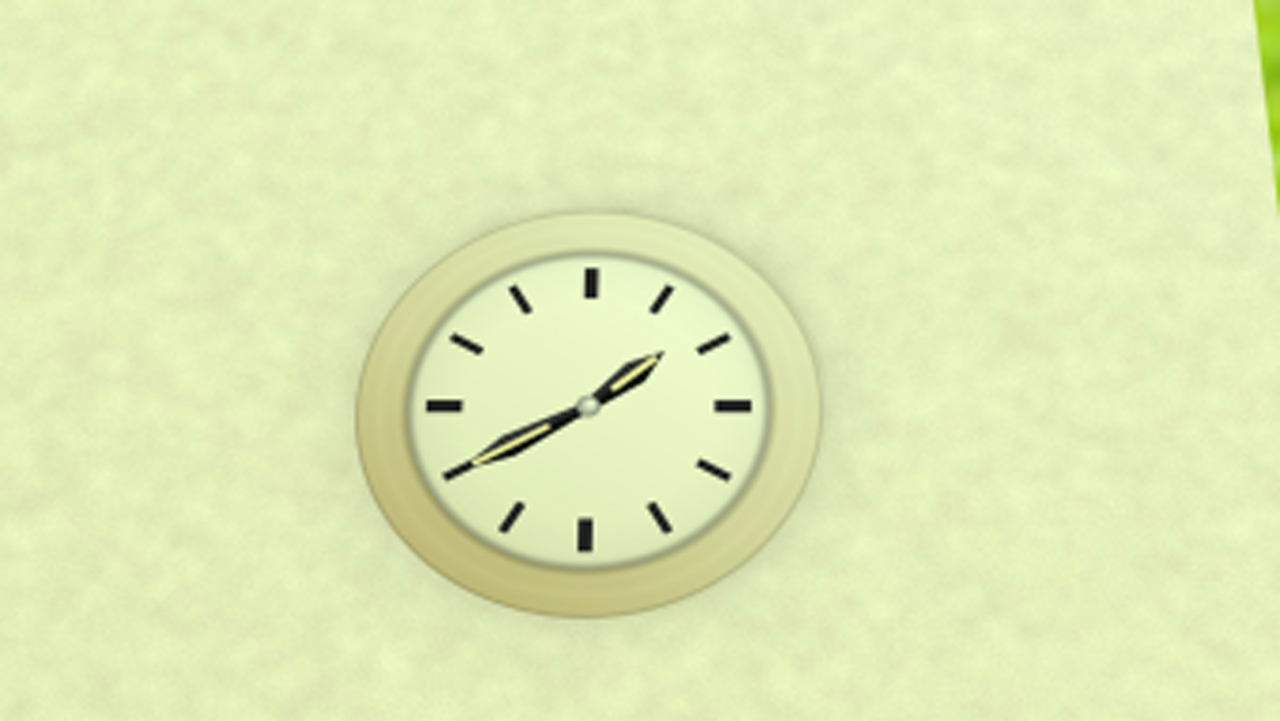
1:40
